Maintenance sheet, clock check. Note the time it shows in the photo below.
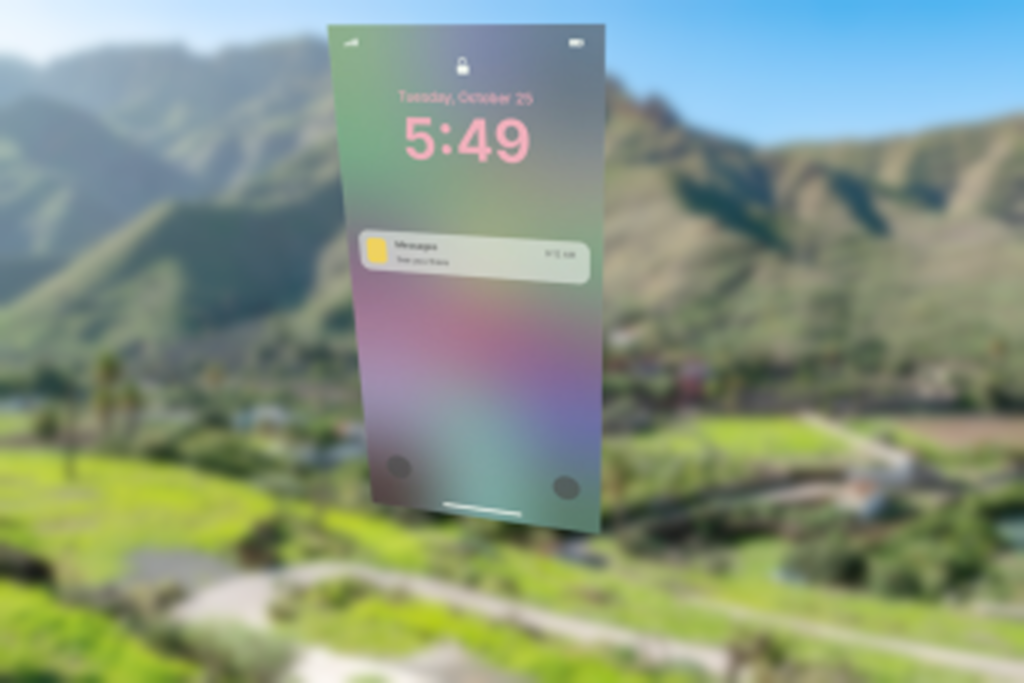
5:49
